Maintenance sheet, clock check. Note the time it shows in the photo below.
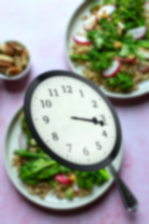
3:17
